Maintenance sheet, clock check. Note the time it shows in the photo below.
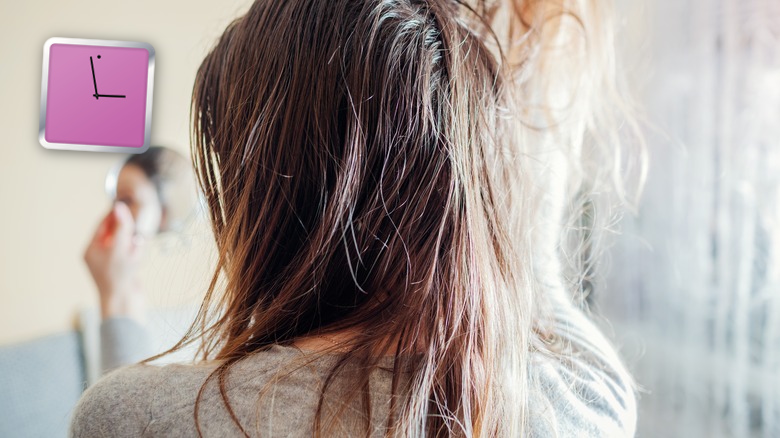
2:58
